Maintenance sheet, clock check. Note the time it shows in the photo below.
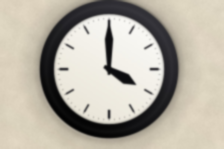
4:00
